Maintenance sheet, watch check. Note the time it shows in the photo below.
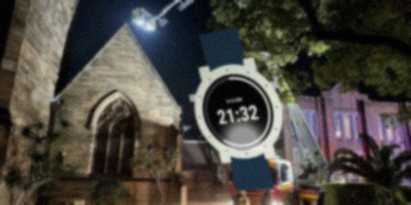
21:32
